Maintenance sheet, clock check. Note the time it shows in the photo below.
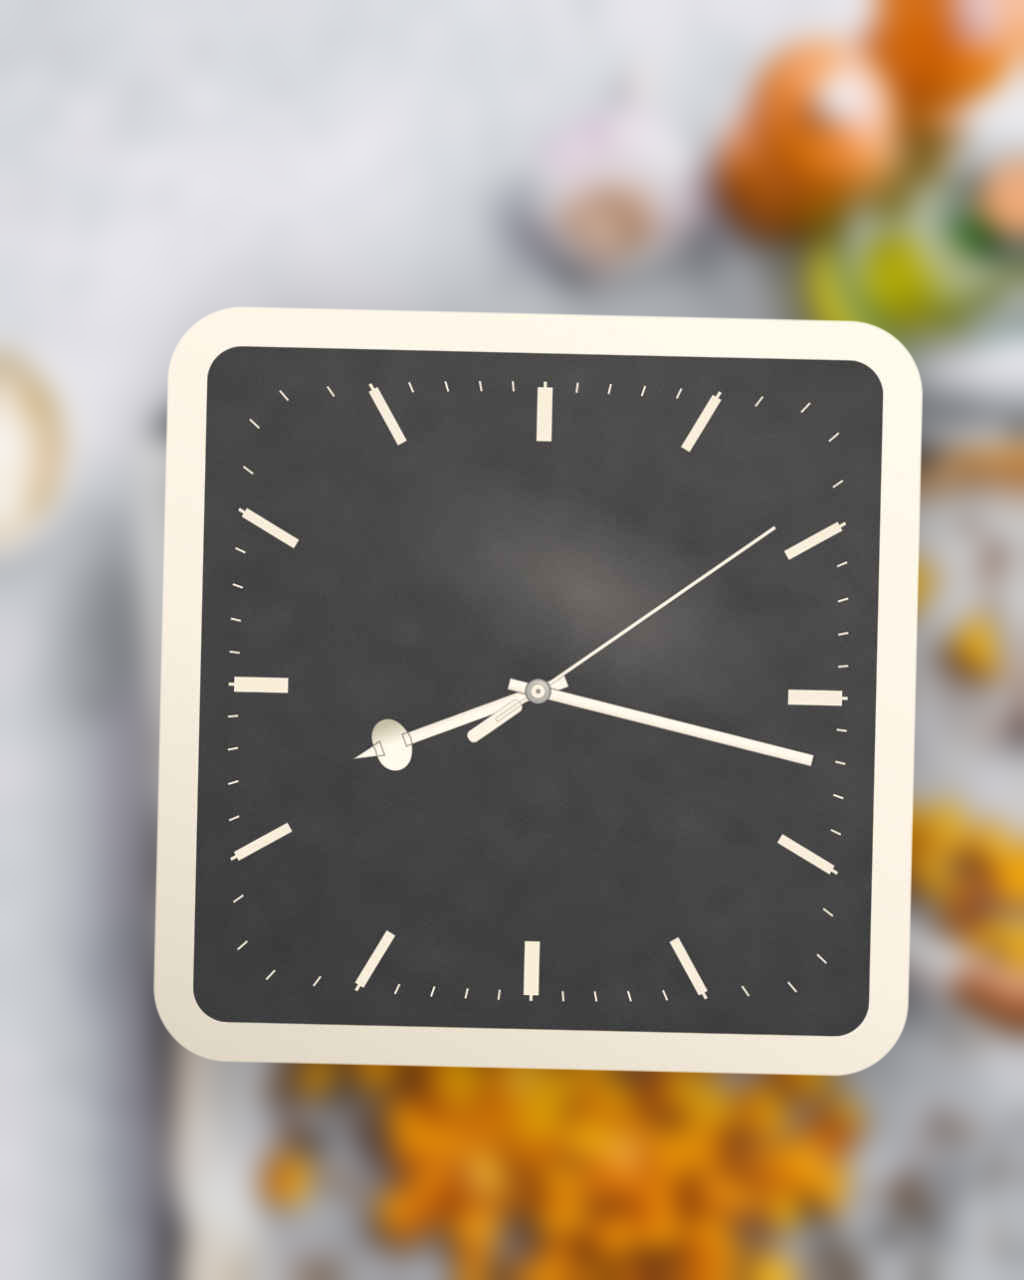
8:17:09
